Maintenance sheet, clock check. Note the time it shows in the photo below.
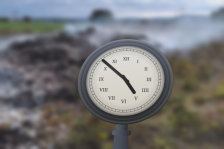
4:52
